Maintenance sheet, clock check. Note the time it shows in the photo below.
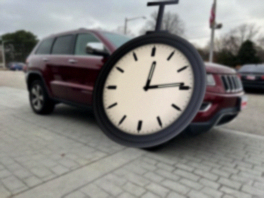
12:14
